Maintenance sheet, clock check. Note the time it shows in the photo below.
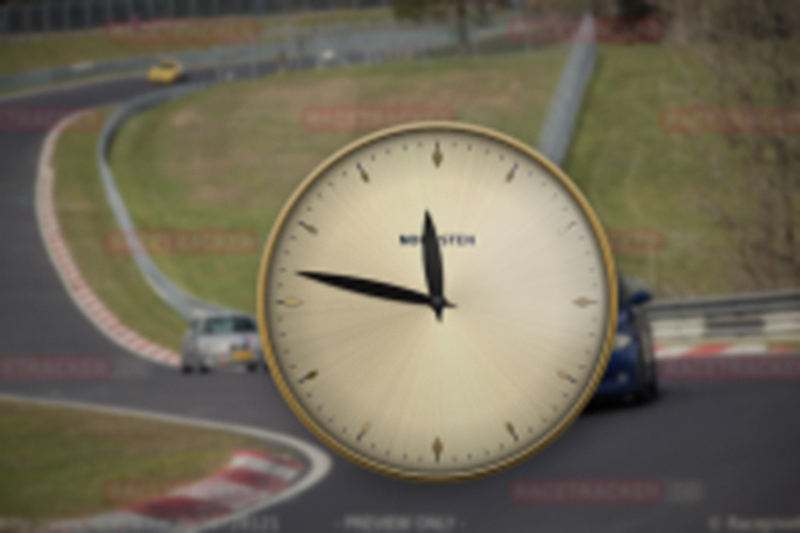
11:47
